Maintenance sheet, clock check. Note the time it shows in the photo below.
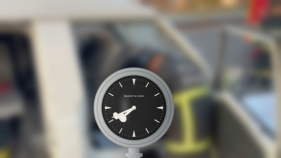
7:41
